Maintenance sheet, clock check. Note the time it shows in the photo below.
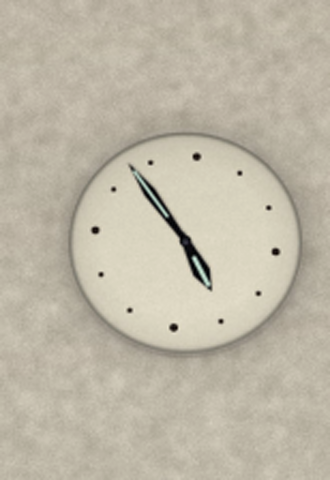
4:53
